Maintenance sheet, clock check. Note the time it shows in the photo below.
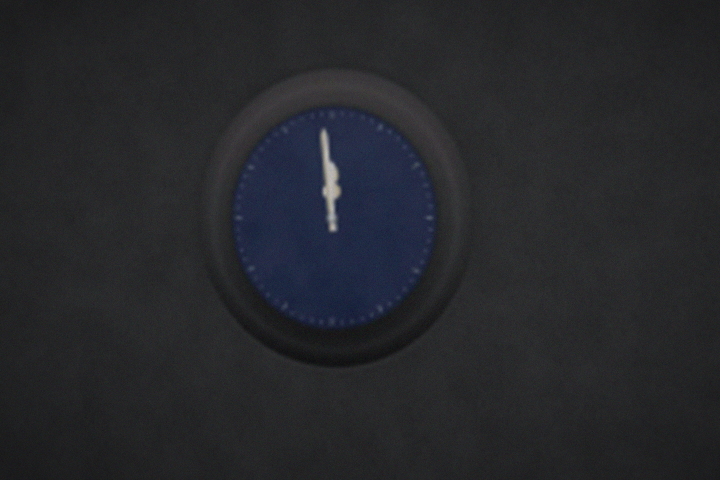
11:59
